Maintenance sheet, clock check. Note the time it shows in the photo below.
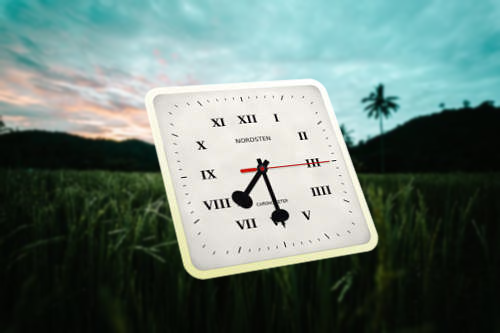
7:29:15
